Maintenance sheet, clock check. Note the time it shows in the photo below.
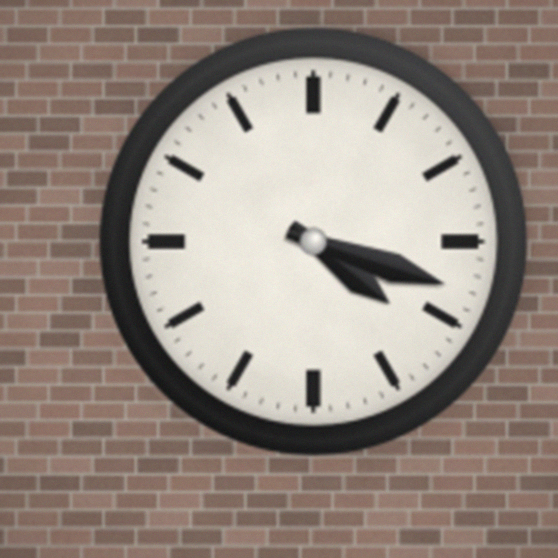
4:18
